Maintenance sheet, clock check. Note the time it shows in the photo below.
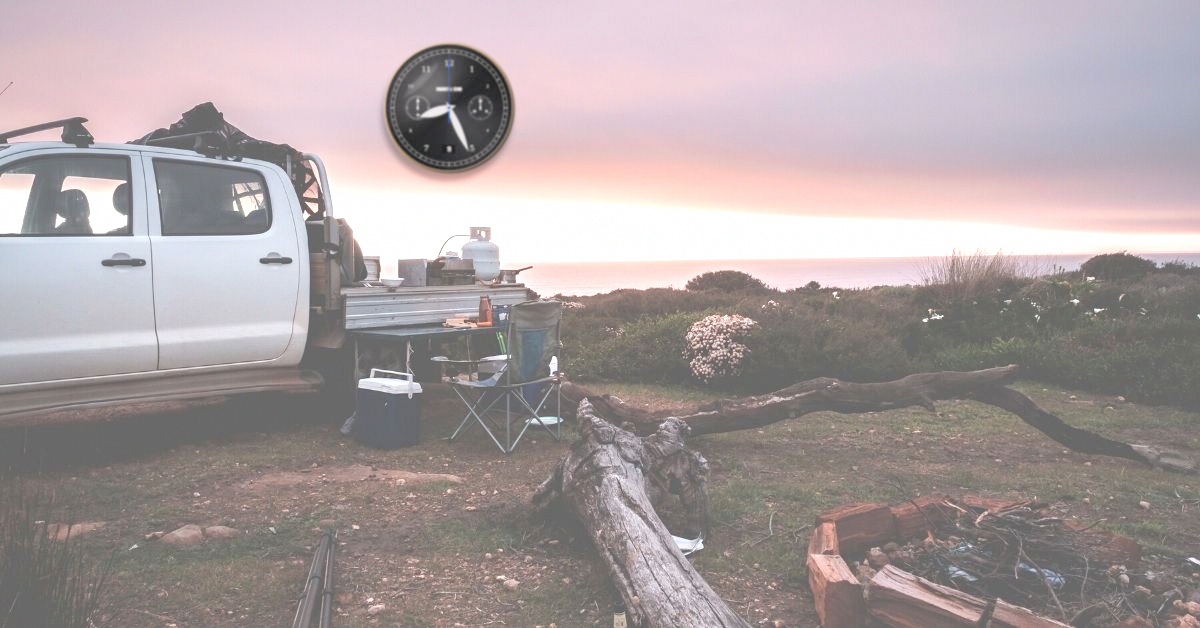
8:26
